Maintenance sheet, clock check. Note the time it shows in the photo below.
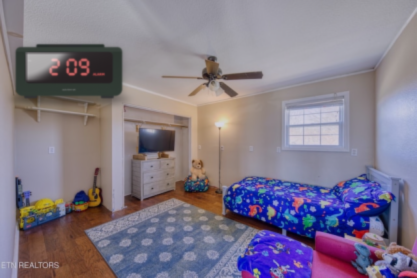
2:09
